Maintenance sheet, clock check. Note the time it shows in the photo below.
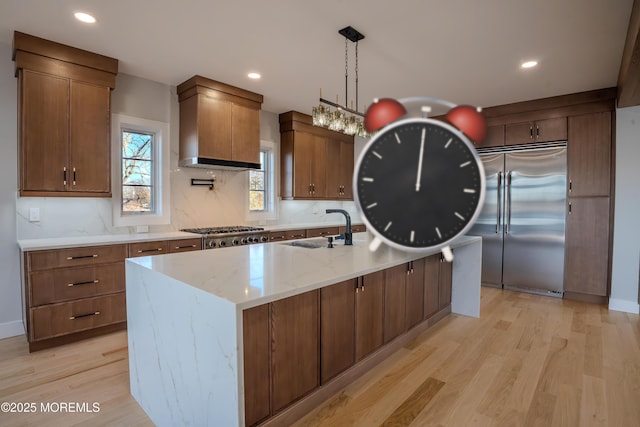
12:00
